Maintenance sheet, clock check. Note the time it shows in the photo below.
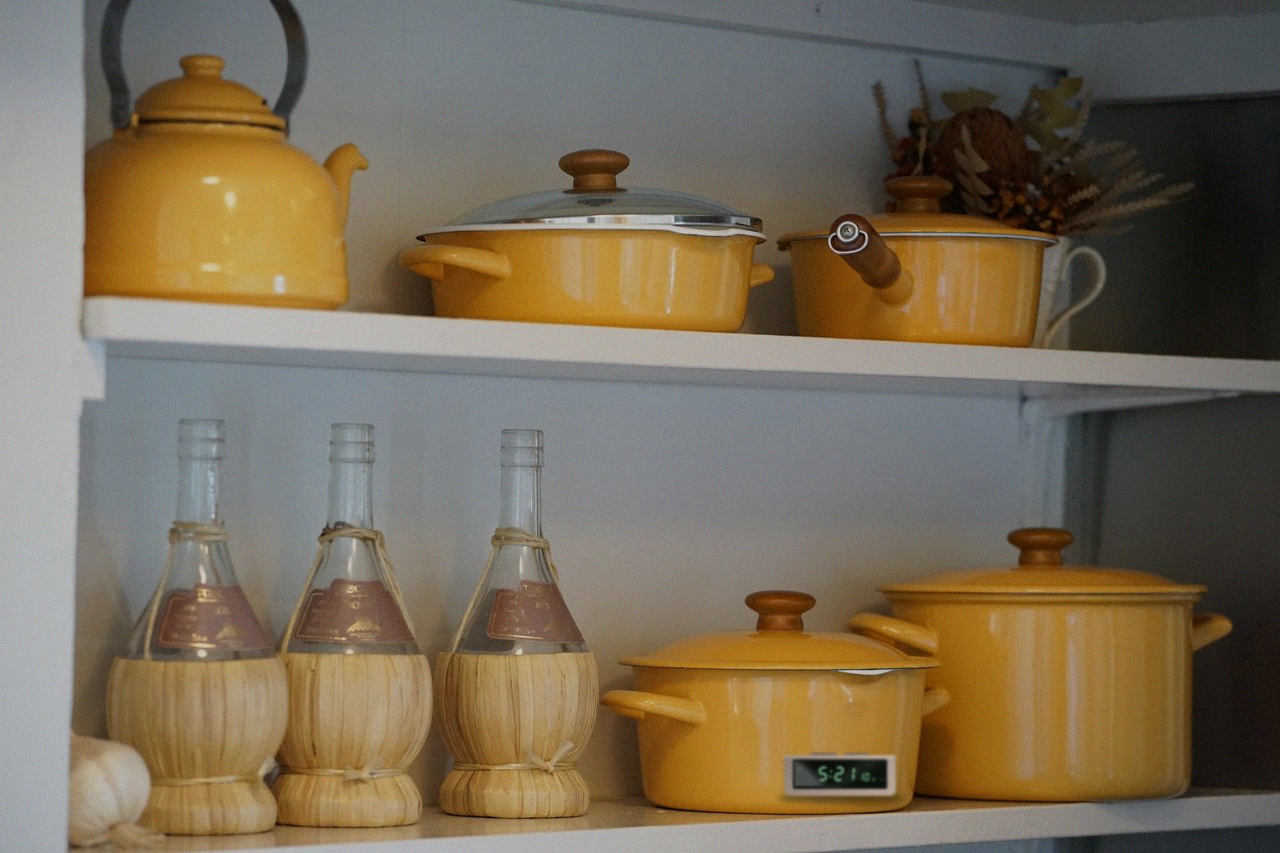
5:21
